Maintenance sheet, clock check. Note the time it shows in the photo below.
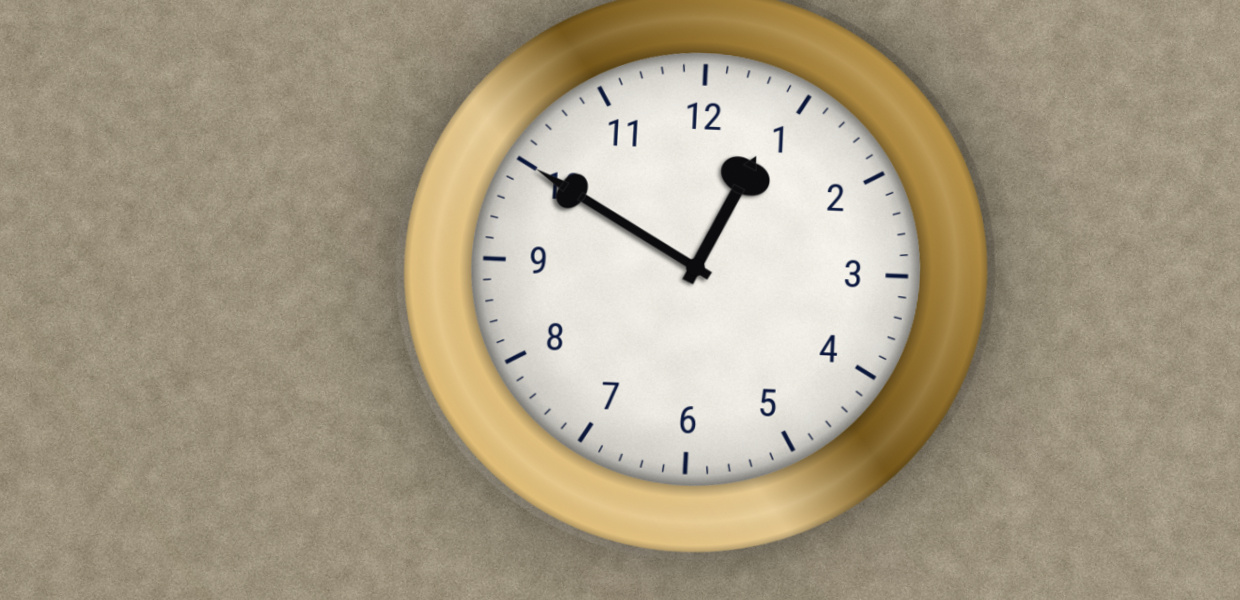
12:50
